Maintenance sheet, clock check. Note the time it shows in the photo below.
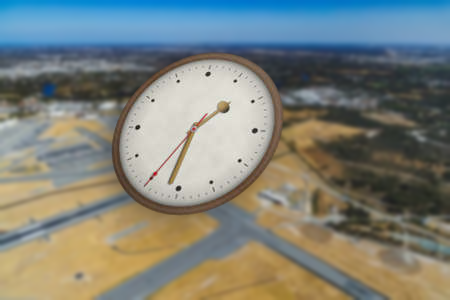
1:31:35
